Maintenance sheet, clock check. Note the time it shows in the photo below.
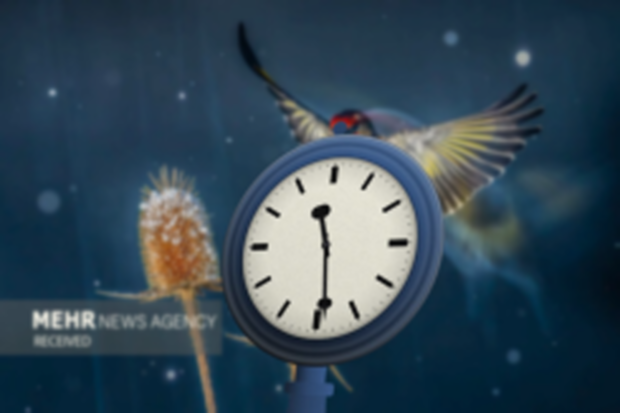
11:29
